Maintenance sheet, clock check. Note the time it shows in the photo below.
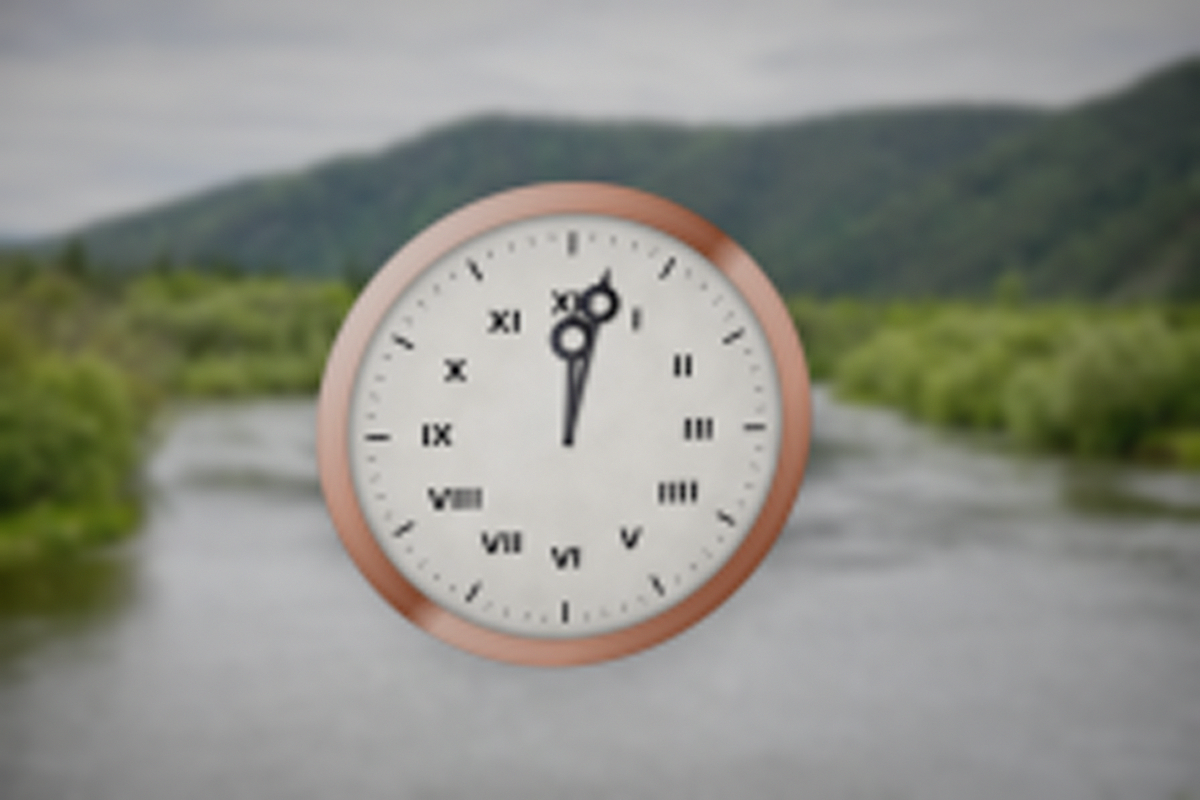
12:02
